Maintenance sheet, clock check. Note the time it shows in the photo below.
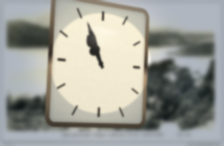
10:56
